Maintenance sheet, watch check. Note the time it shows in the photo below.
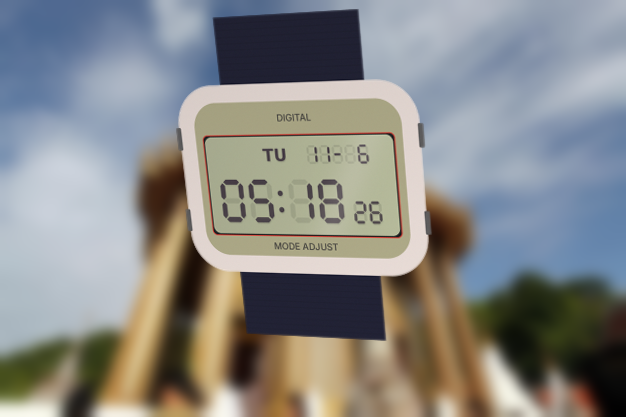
5:18:26
